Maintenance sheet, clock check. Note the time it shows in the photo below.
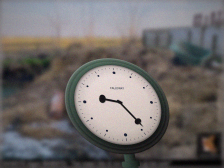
9:24
